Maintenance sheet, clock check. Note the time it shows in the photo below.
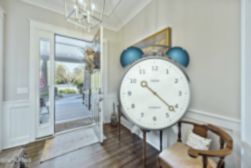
10:22
